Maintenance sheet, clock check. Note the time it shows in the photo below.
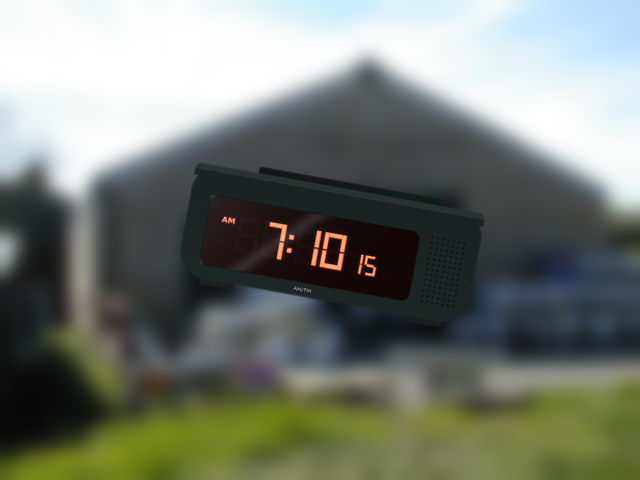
7:10:15
